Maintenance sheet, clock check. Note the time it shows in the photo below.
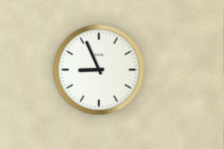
8:56
